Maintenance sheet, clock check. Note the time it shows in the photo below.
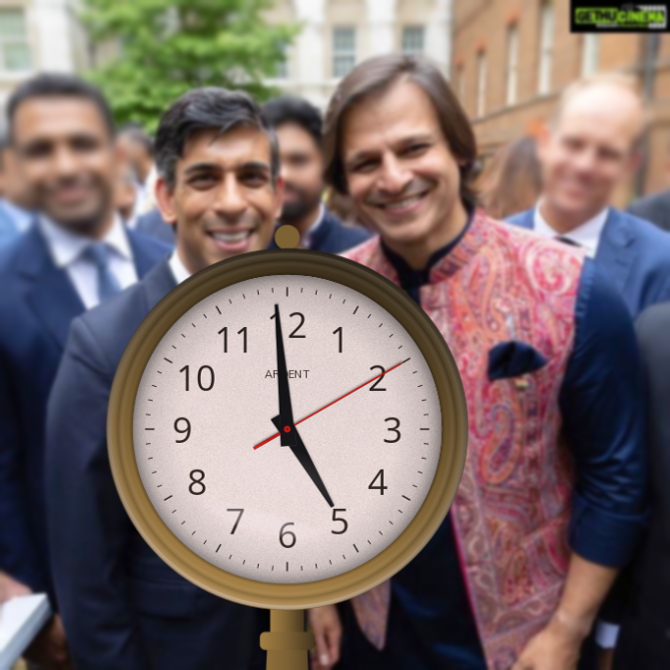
4:59:10
